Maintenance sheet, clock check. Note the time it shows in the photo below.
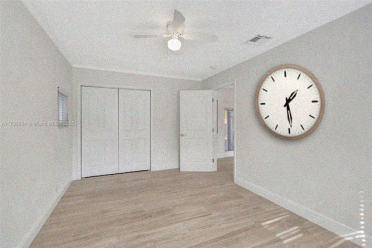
1:29
